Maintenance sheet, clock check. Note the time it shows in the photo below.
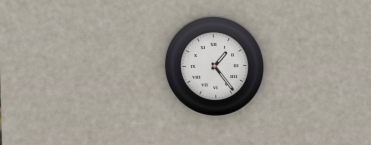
1:24
